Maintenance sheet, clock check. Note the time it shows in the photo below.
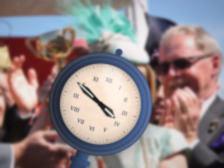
3:49
